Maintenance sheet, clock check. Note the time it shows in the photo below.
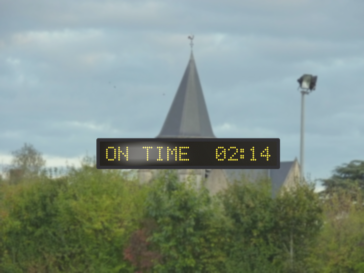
2:14
